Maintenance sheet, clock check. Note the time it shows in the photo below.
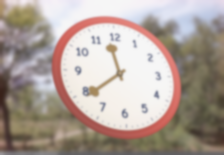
11:39
